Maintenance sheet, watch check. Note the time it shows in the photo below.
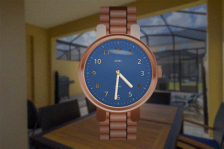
4:31
